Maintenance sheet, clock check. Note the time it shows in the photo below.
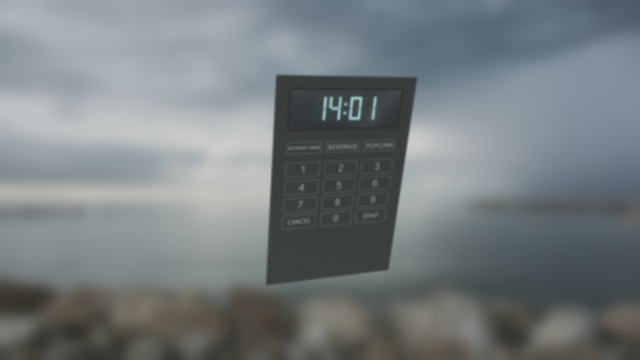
14:01
